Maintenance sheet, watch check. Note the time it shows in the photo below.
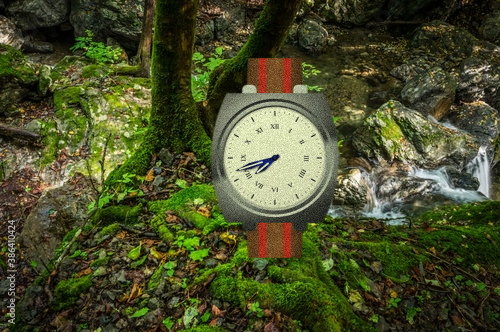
7:42
